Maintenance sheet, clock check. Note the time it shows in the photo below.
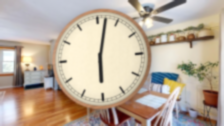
6:02
